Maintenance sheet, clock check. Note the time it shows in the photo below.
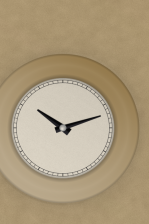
10:12
